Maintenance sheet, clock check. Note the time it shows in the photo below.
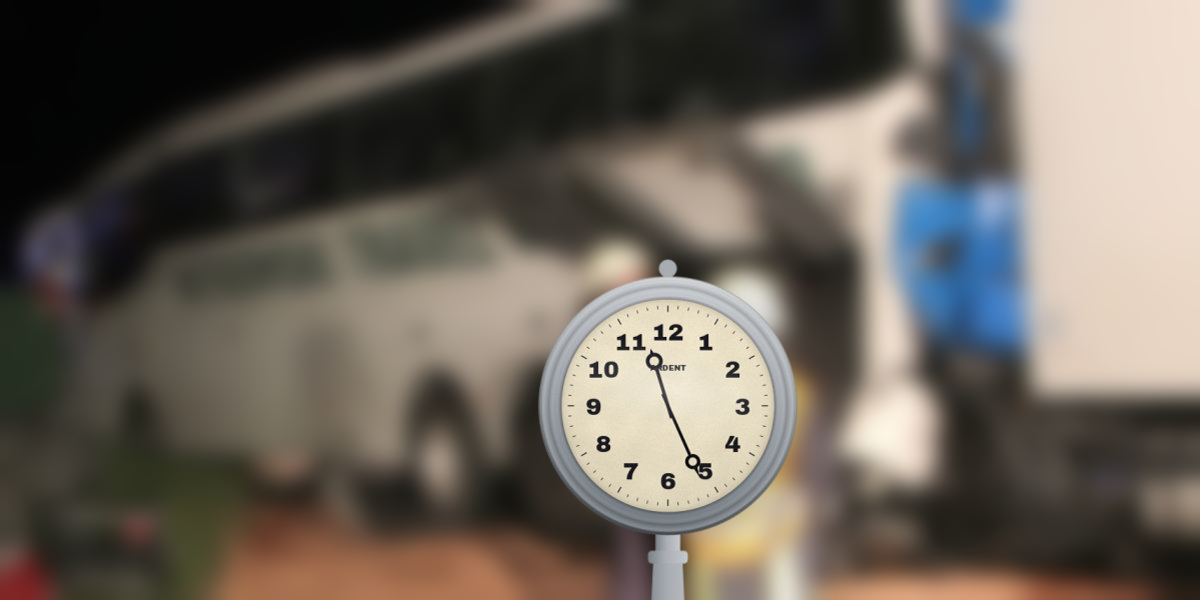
11:26
